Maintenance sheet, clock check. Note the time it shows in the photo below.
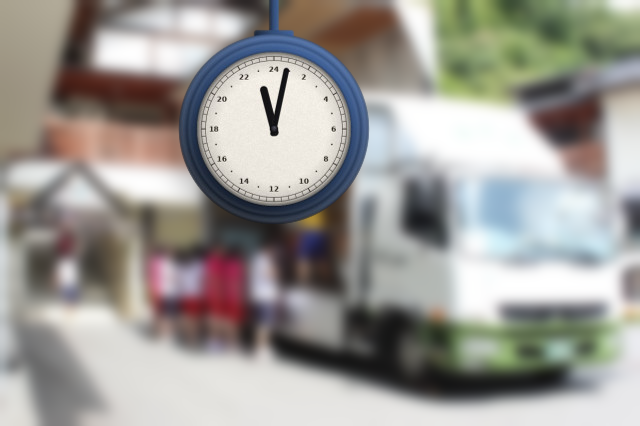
23:02
